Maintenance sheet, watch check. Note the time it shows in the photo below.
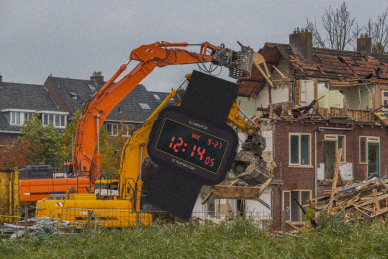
12:14:05
